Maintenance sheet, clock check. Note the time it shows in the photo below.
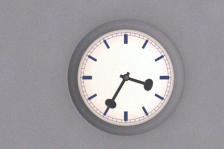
3:35
